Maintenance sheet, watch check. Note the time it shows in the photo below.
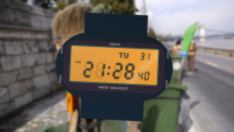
21:28:40
